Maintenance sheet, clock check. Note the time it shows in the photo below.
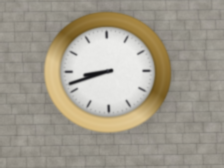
8:42
